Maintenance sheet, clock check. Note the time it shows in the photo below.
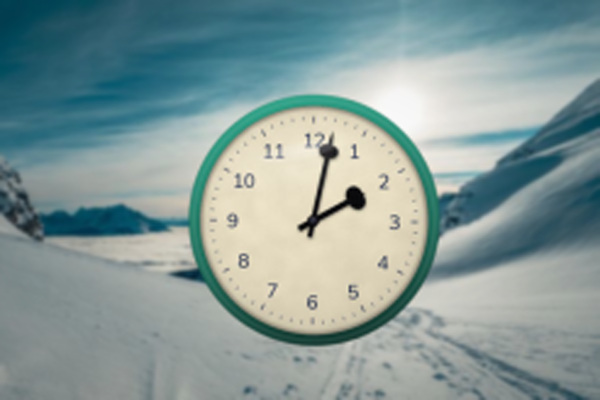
2:02
